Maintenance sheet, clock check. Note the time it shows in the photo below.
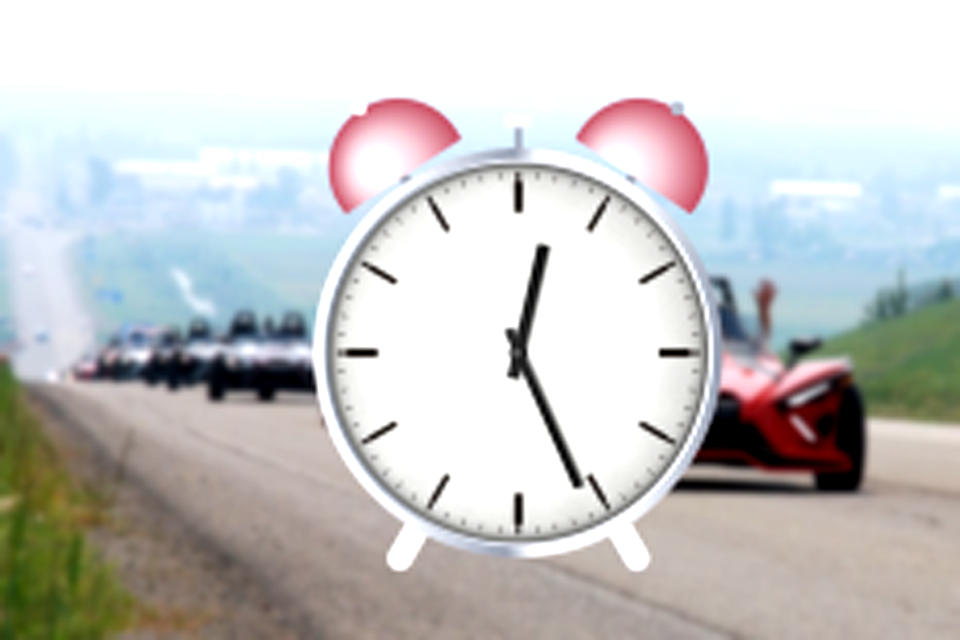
12:26
